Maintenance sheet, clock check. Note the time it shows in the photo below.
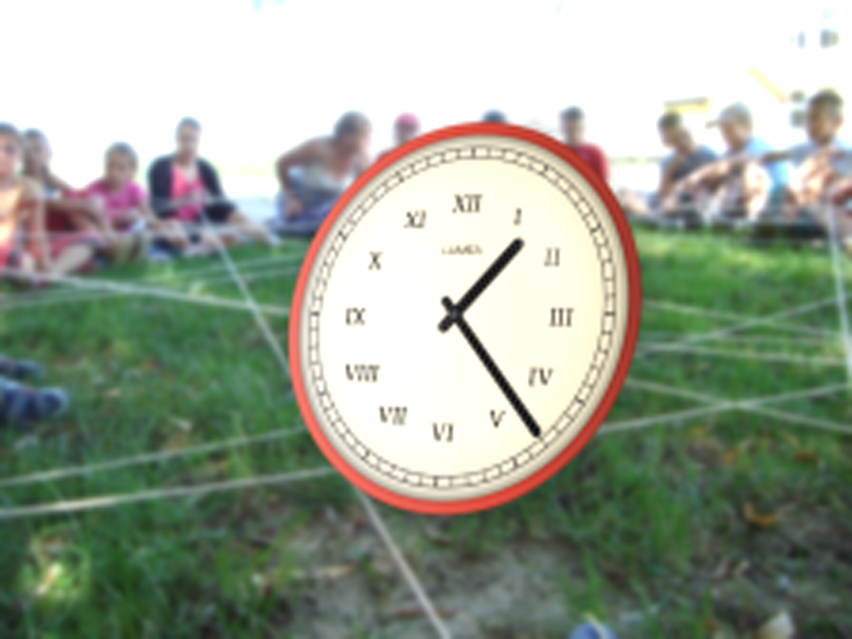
1:23
